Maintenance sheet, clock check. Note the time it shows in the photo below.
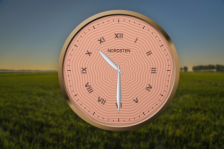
10:30
